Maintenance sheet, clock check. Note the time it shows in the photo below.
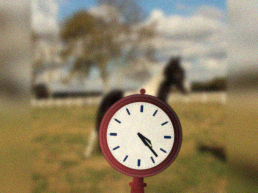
4:23
